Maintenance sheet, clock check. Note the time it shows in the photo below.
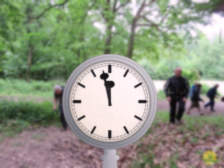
11:58
